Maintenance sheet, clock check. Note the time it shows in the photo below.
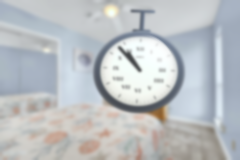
10:53
